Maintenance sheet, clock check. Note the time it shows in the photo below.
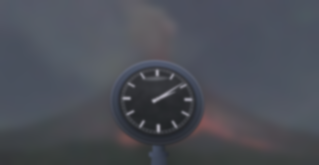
2:09
